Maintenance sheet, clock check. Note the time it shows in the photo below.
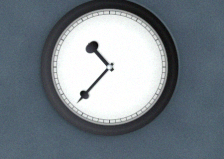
10:37
